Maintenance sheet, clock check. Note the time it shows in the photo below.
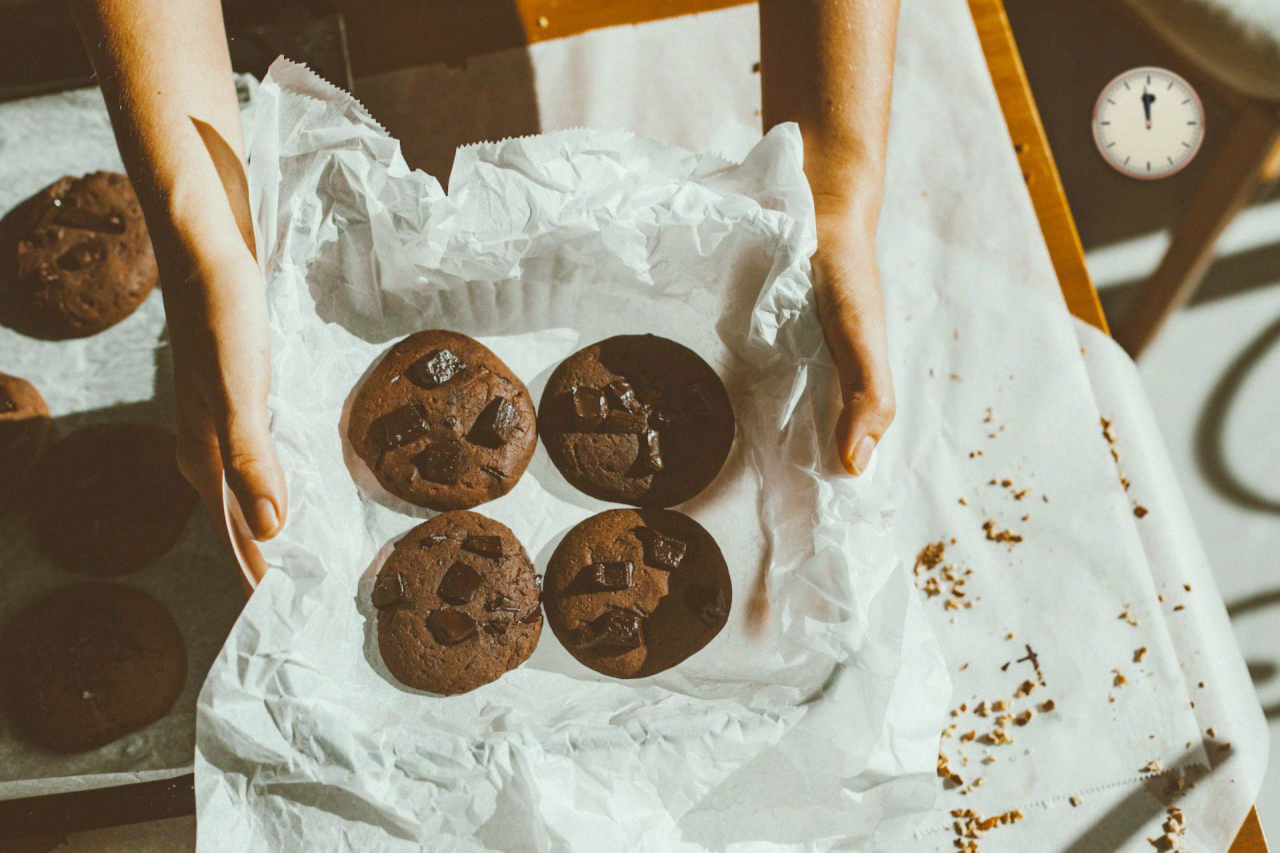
11:59
